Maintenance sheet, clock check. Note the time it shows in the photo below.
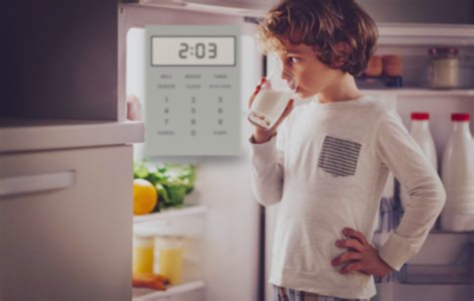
2:03
